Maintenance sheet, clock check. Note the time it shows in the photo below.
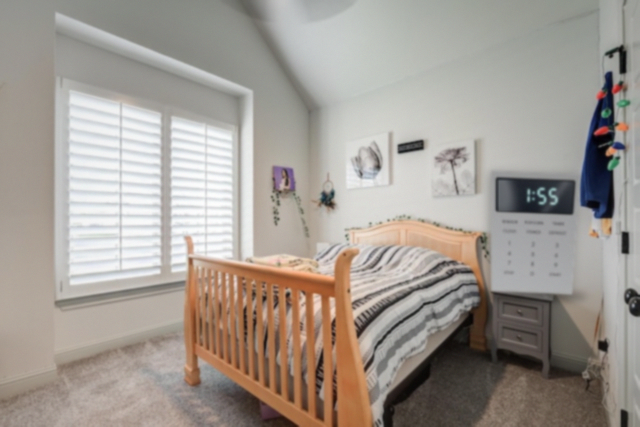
1:55
